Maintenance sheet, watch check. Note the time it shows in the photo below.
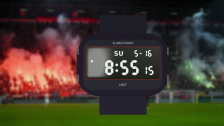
8:55:15
